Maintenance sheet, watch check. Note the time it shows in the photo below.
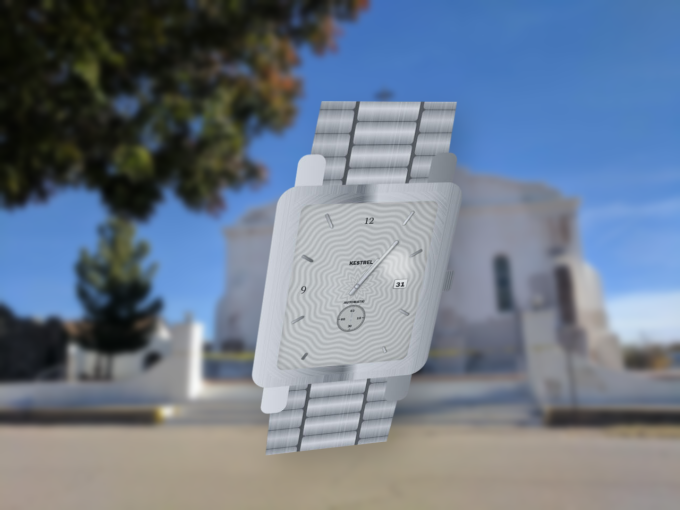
1:06
